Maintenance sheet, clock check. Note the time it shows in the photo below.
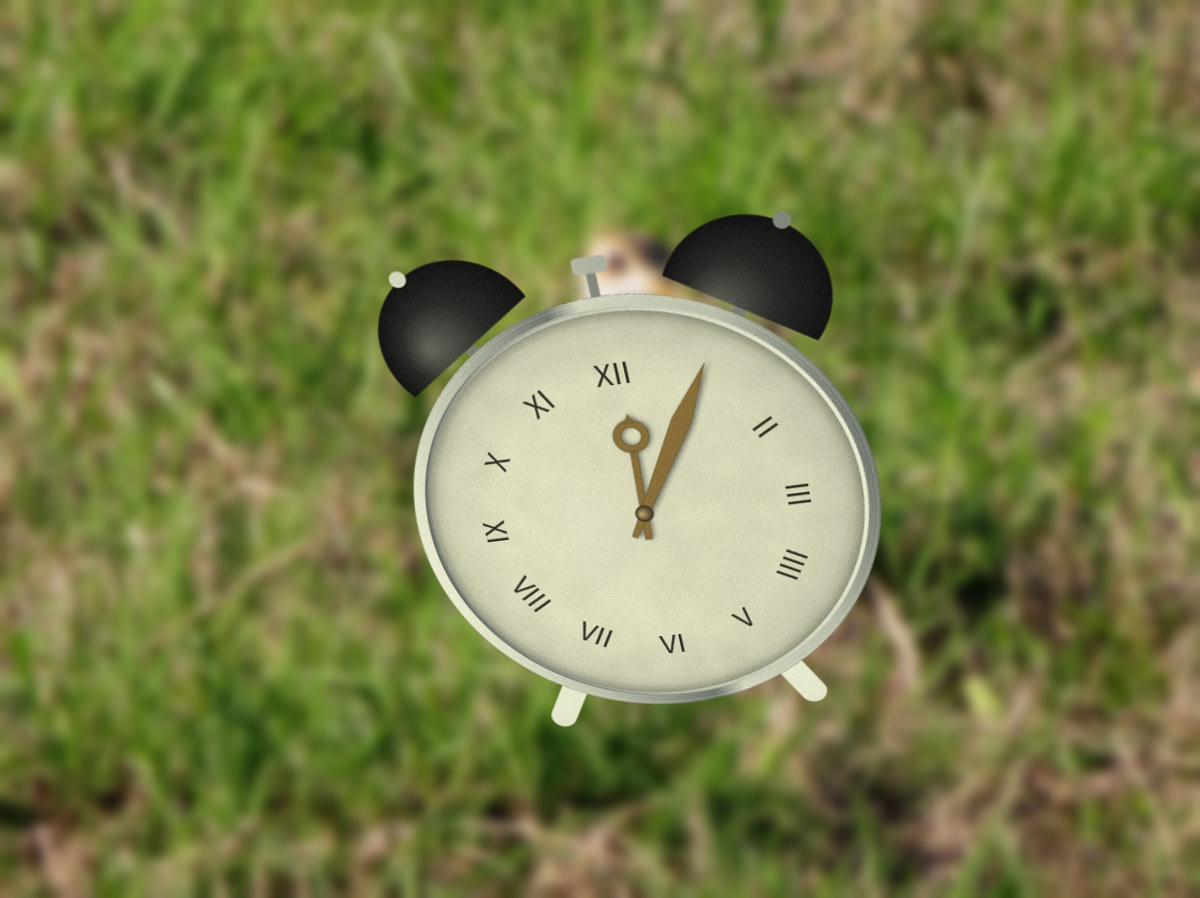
12:05
